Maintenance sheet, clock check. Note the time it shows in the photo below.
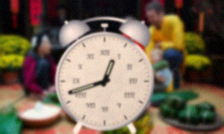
12:42
